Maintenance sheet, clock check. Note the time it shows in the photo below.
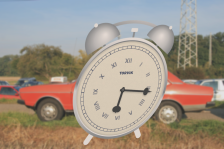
6:16
